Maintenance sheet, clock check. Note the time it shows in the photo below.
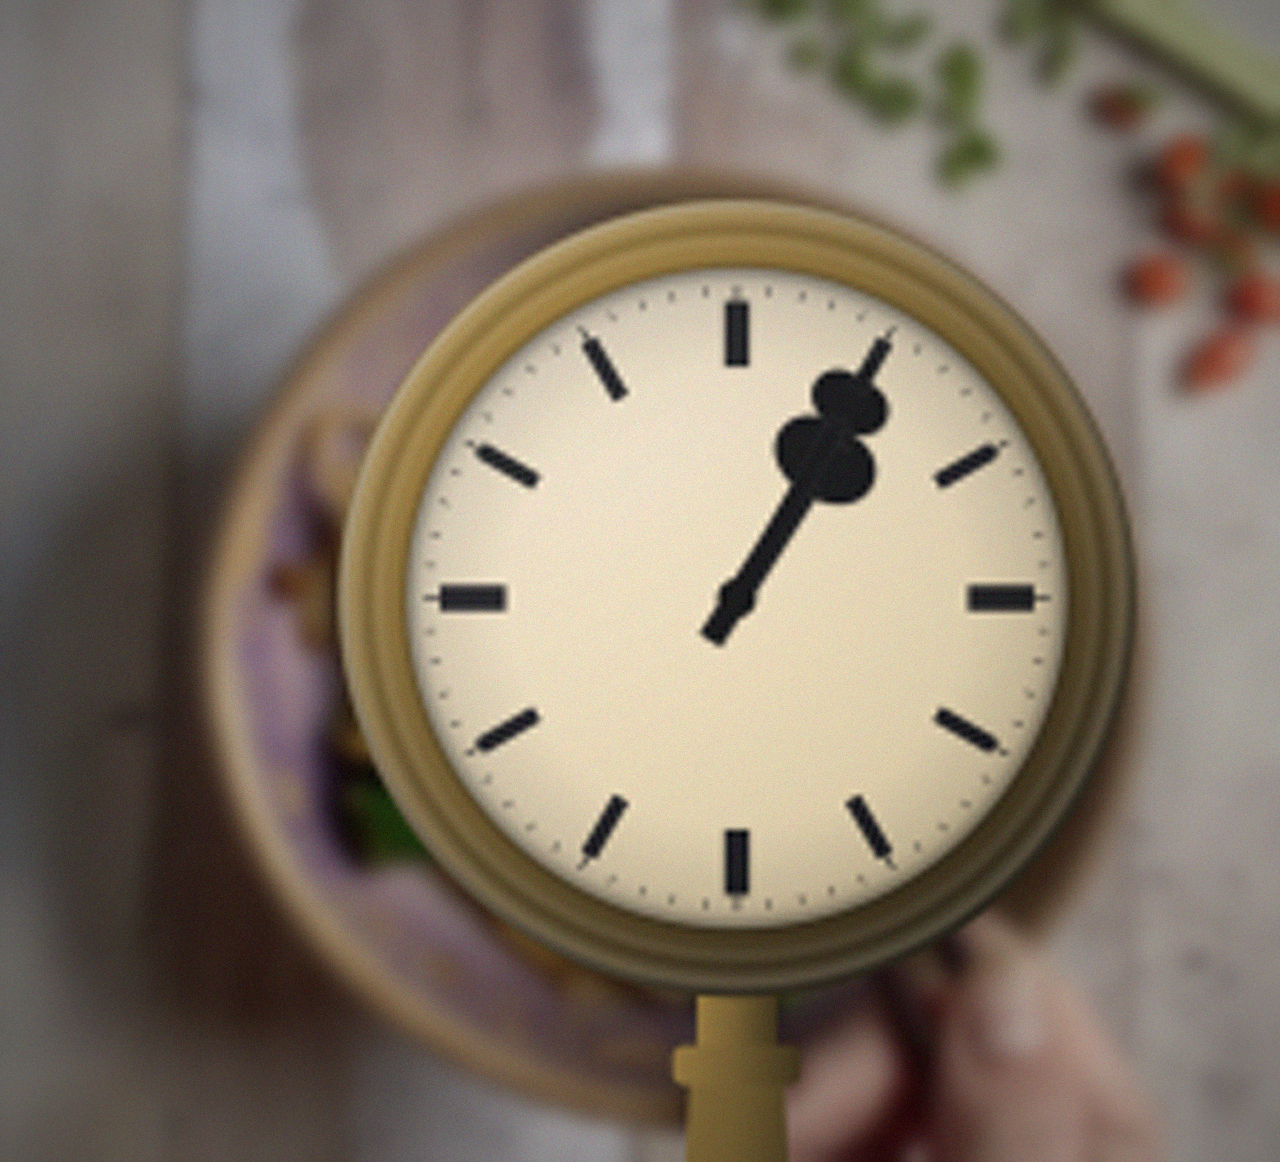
1:05
